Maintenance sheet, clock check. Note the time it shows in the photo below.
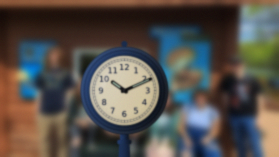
10:11
